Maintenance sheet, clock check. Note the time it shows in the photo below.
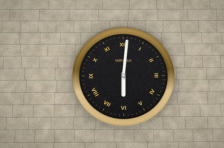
6:01
